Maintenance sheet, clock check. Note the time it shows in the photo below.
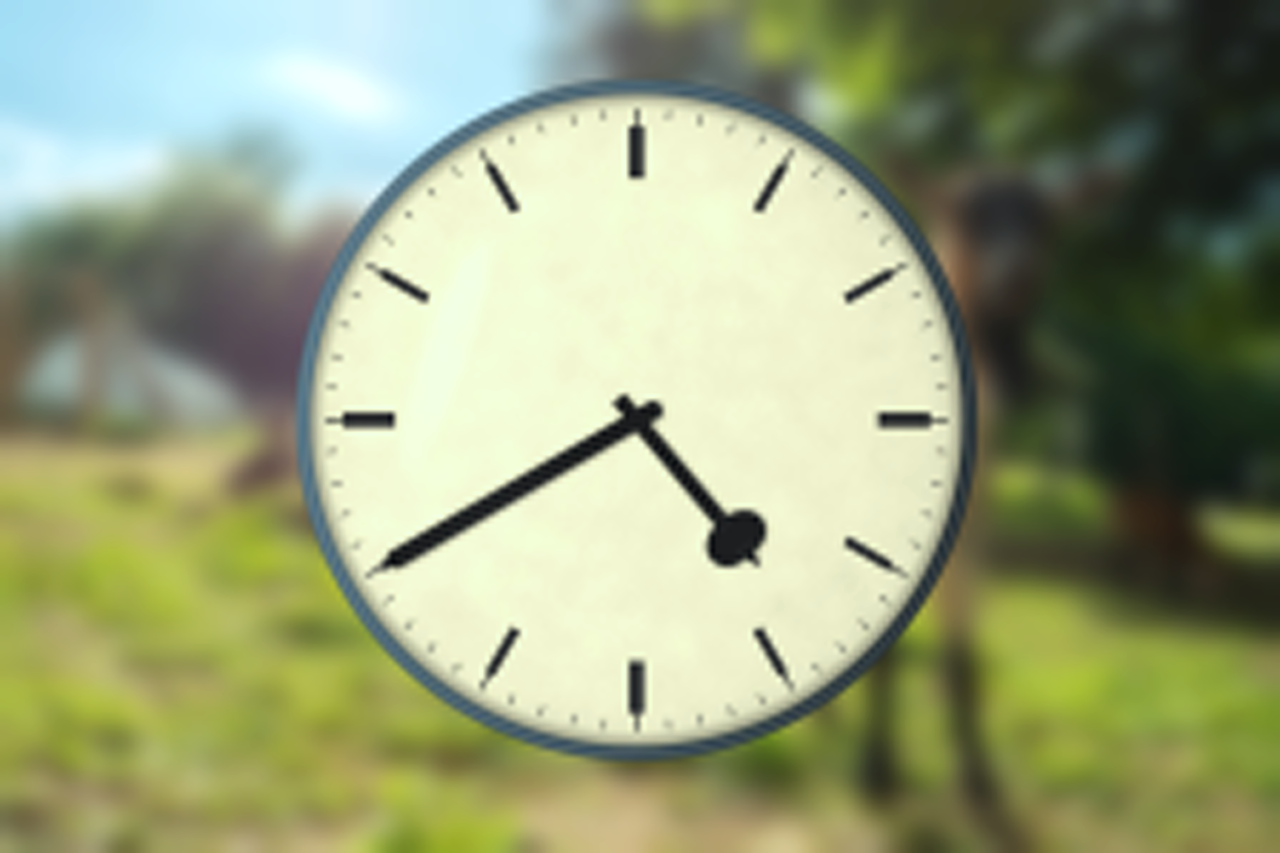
4:40
